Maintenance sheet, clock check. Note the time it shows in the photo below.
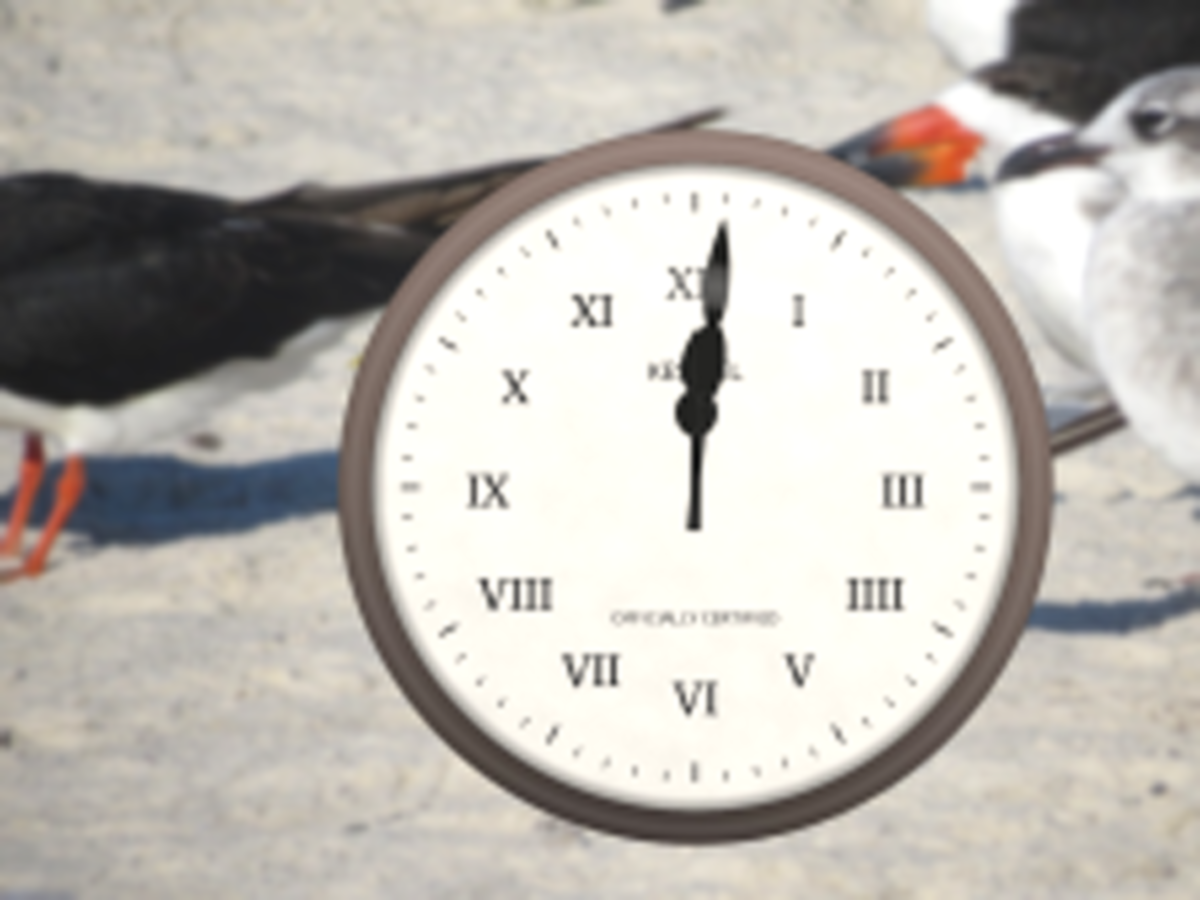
12:01
